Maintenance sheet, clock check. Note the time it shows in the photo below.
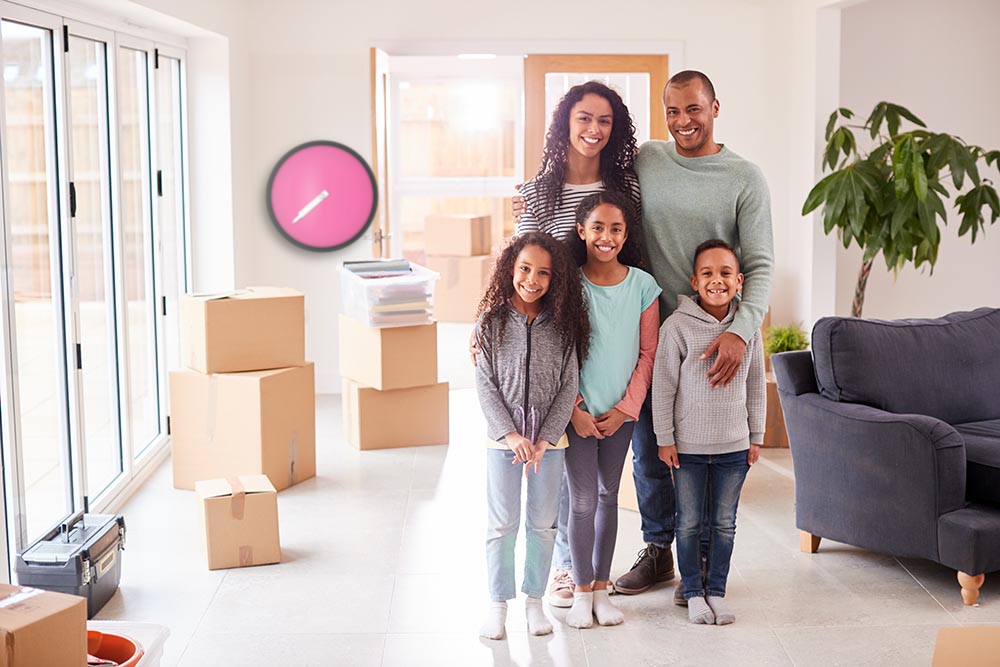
7:38
